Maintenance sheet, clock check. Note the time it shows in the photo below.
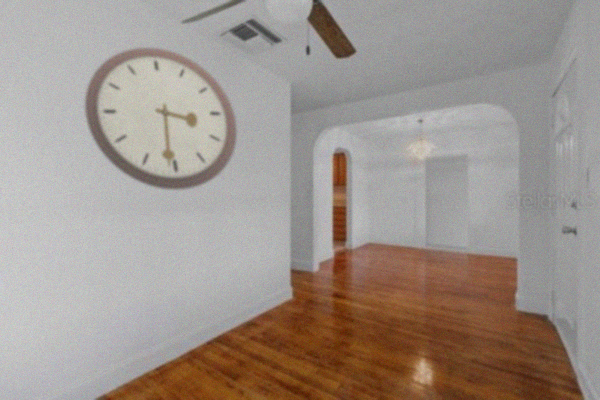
3:31
